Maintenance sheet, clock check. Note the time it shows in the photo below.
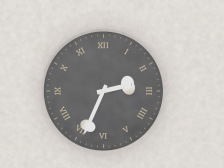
2:34
